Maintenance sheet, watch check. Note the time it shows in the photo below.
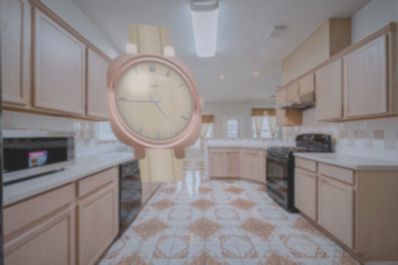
4:45
